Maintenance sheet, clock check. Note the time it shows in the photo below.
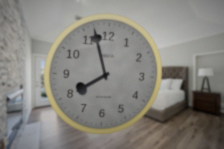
7:57
